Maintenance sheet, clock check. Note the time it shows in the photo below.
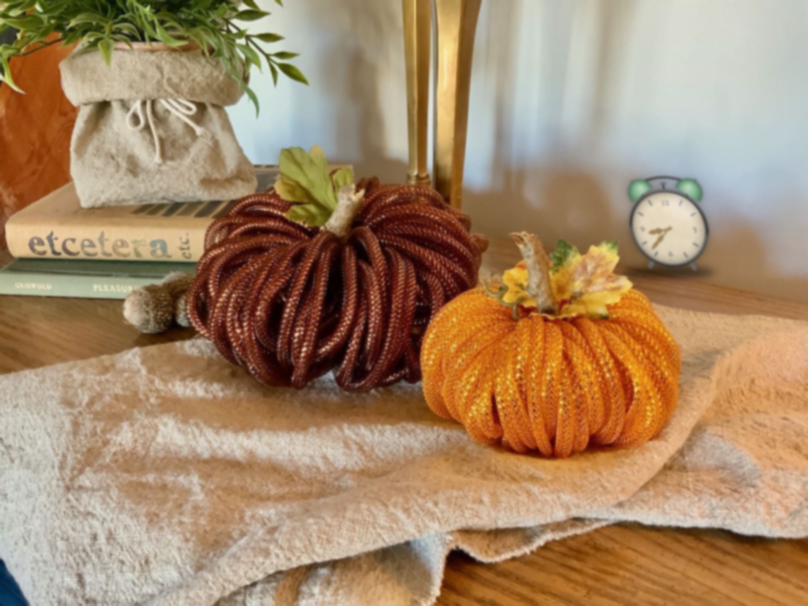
8:37
